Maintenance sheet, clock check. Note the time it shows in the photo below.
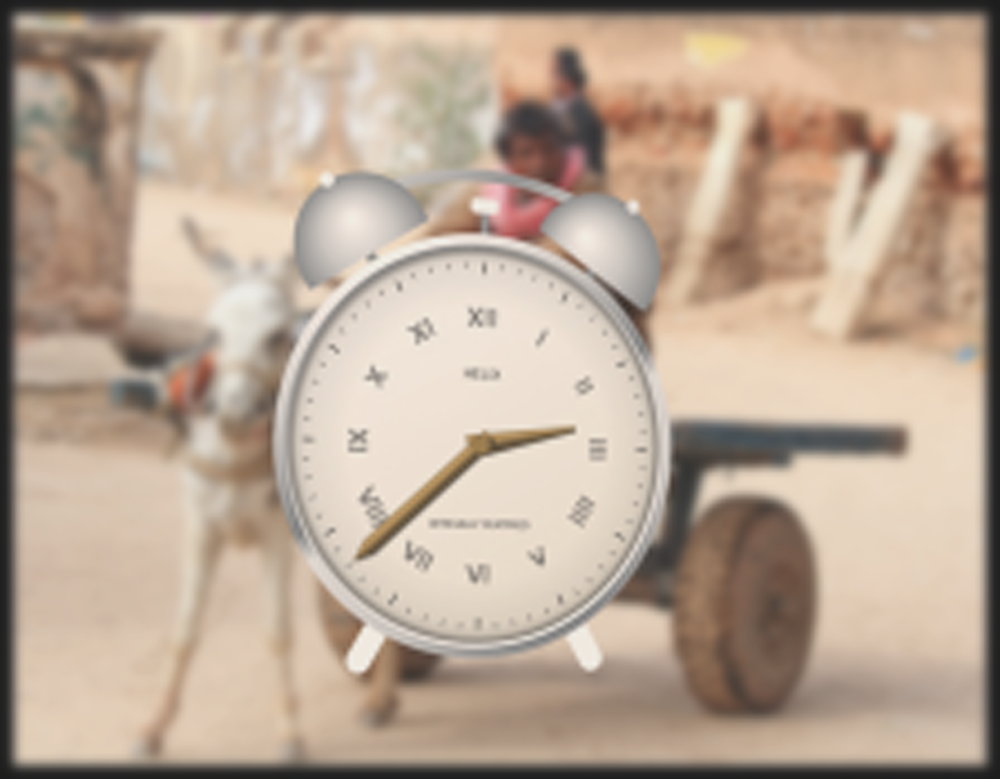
2:38
